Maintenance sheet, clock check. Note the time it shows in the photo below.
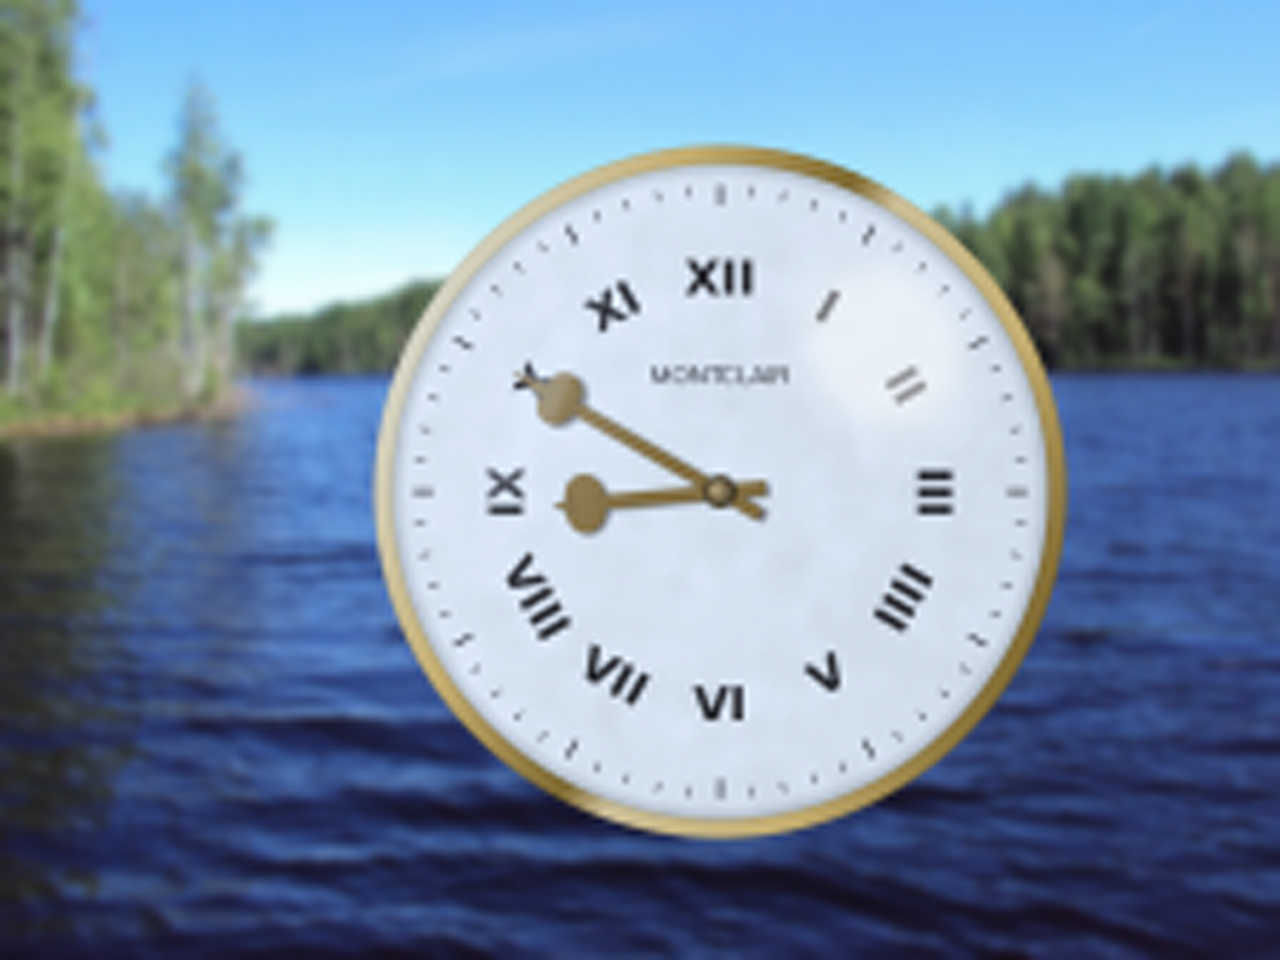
8:50
